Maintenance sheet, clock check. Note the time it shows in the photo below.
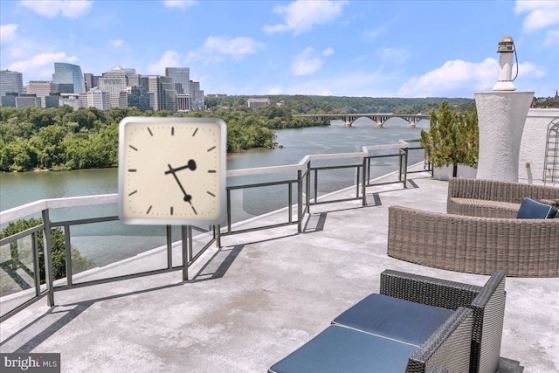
2:25
